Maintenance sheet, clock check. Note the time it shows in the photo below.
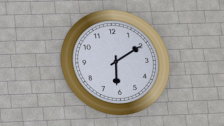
6:10
